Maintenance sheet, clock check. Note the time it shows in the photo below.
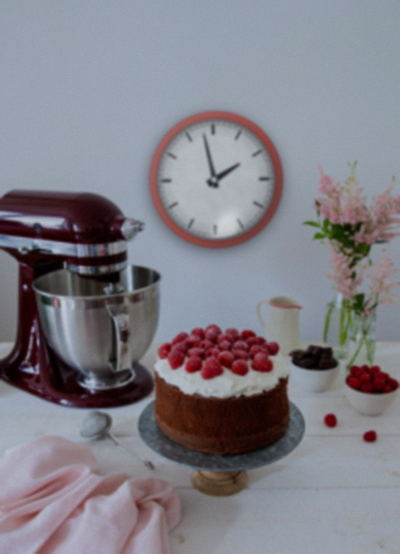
1:58
